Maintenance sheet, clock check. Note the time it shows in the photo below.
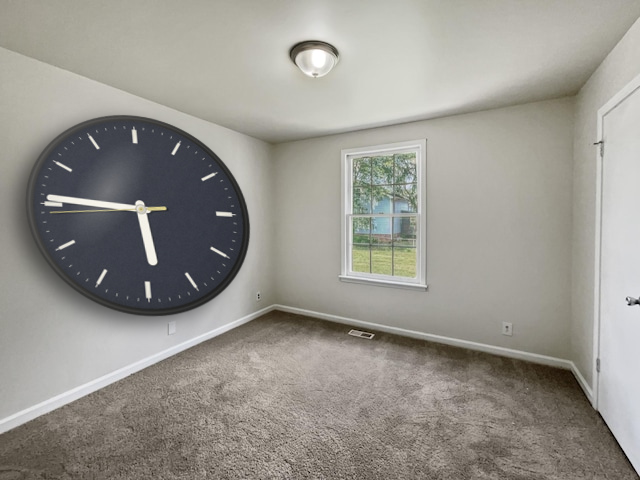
5:45:44
